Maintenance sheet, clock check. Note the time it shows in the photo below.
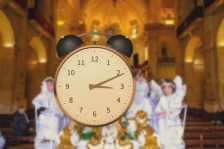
3:11
